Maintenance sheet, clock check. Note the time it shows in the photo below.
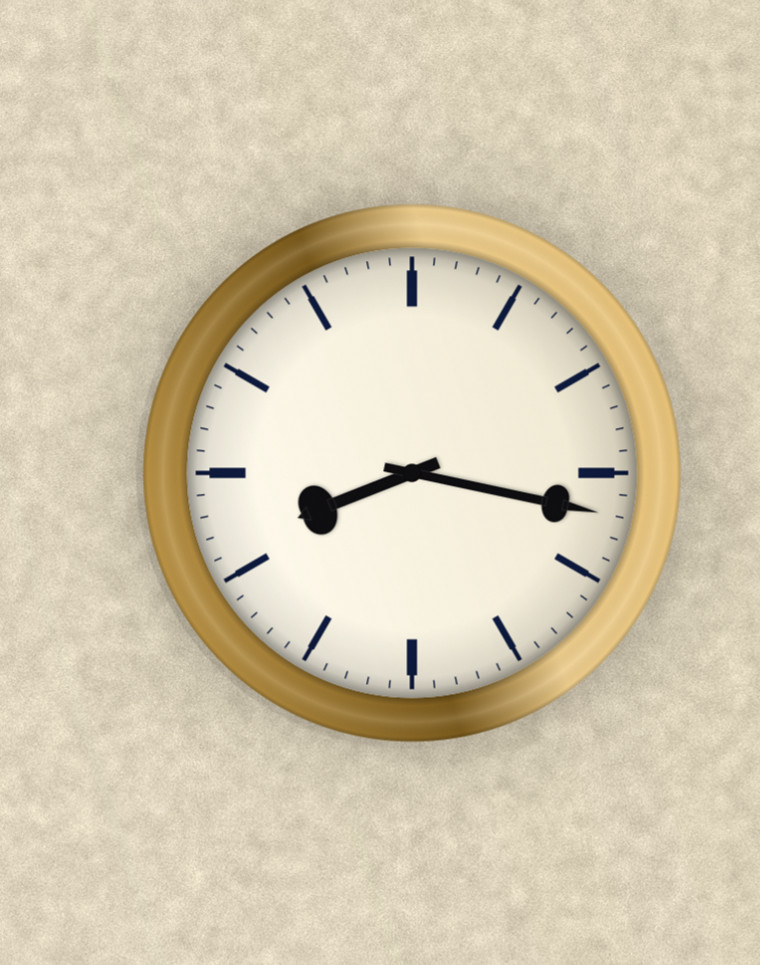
8:17
